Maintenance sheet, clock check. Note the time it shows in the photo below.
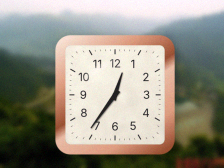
12:36
